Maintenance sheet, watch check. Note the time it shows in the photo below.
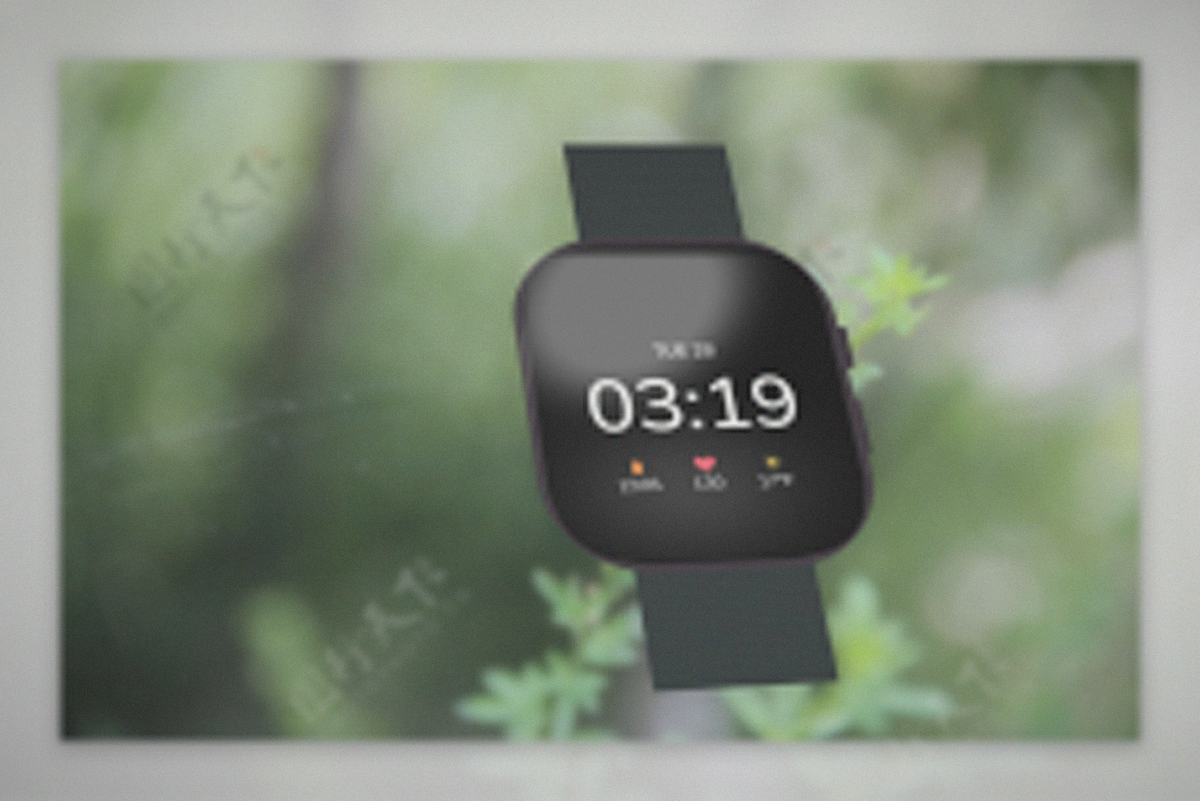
3:19
